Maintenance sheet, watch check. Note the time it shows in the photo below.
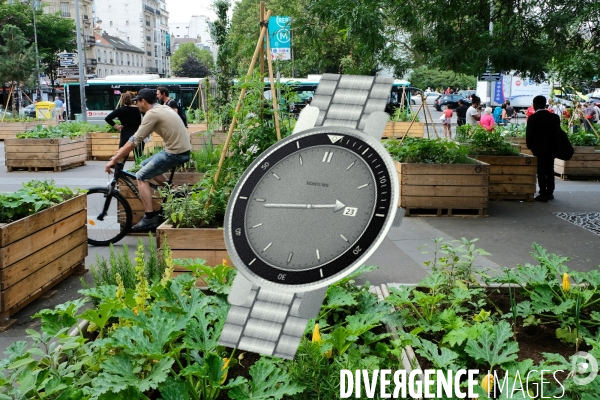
2:44
